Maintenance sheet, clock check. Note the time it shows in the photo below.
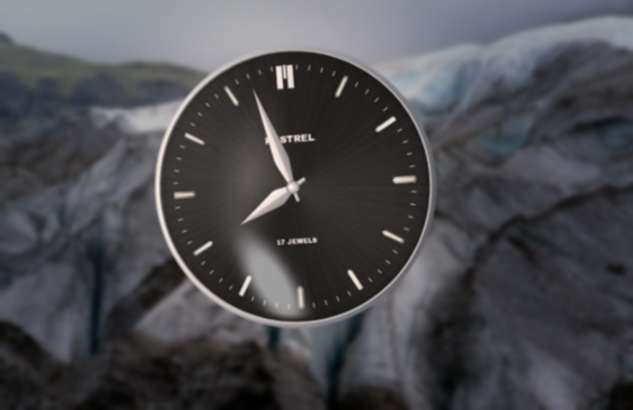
7:57
